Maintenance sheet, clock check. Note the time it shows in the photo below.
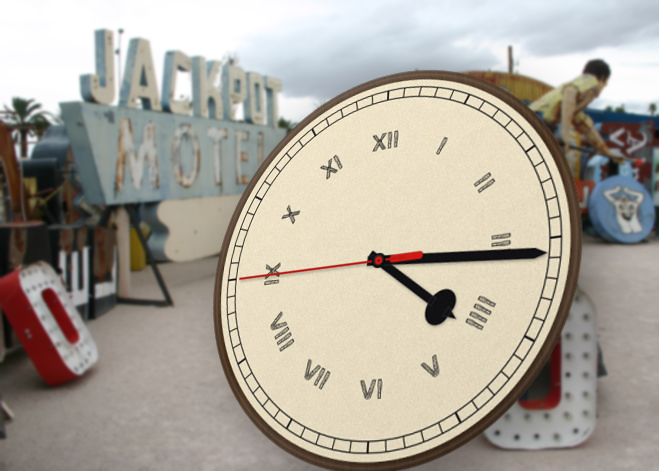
4:15:45
